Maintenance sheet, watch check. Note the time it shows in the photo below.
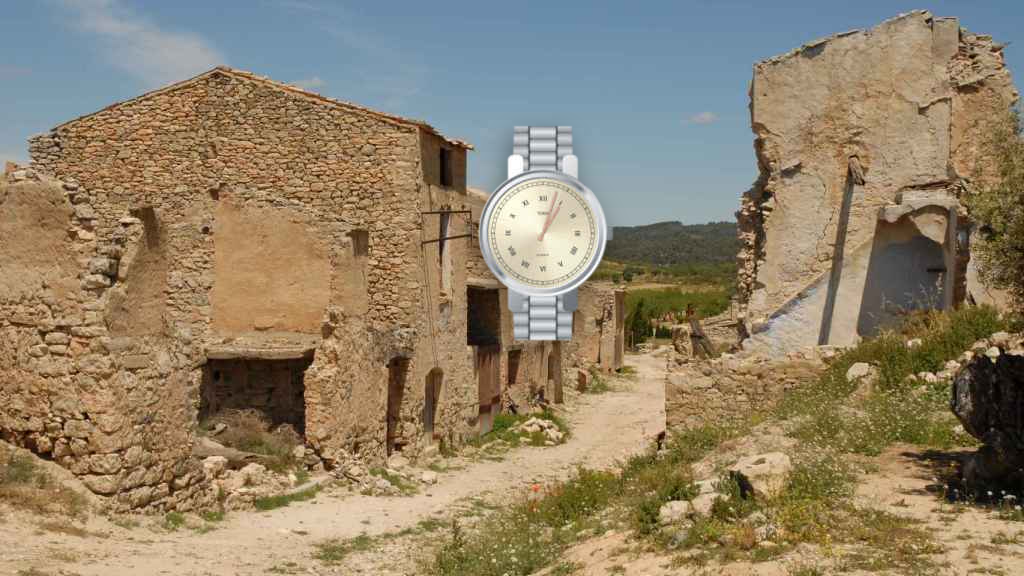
1:03
